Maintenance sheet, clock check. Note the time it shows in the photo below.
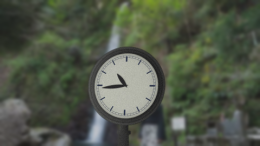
10:44
